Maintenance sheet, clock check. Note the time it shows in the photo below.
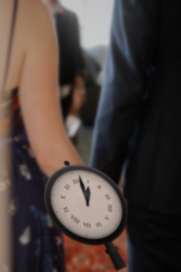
1:02
